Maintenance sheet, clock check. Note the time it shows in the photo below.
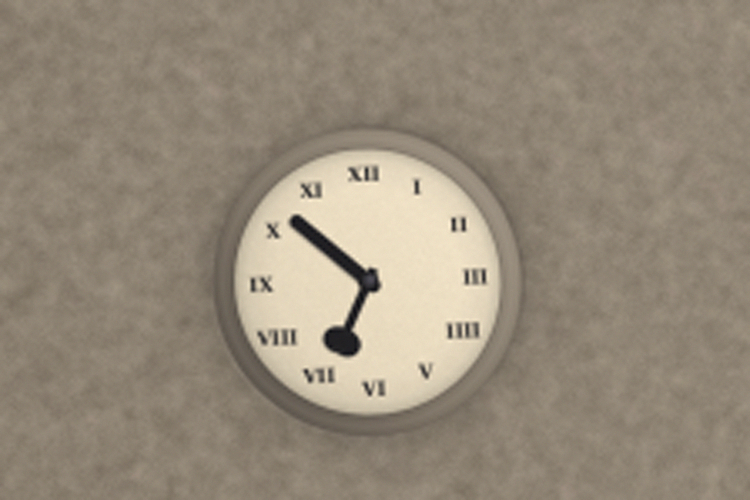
6:52
